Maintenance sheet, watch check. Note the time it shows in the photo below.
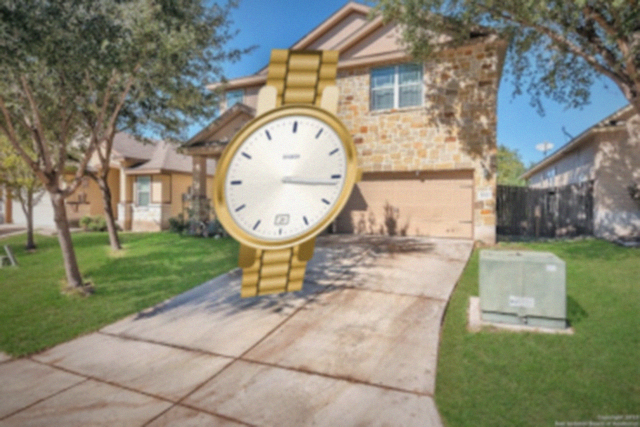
3:16
